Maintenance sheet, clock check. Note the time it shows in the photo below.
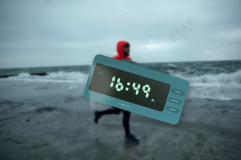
16:49
